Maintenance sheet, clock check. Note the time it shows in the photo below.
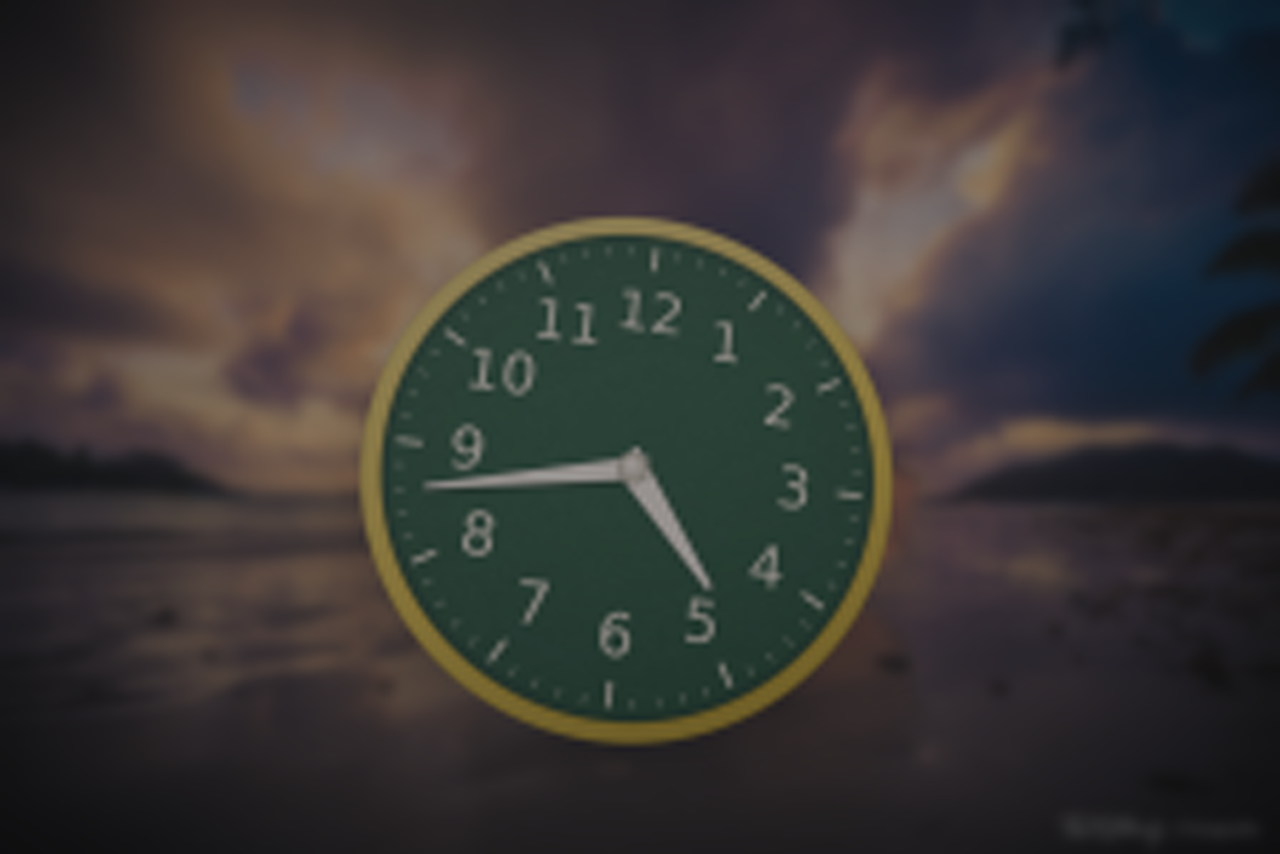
4:43
